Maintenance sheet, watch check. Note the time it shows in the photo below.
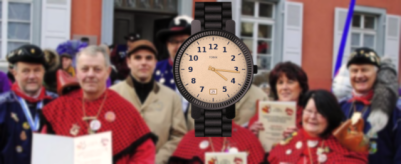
4:16
